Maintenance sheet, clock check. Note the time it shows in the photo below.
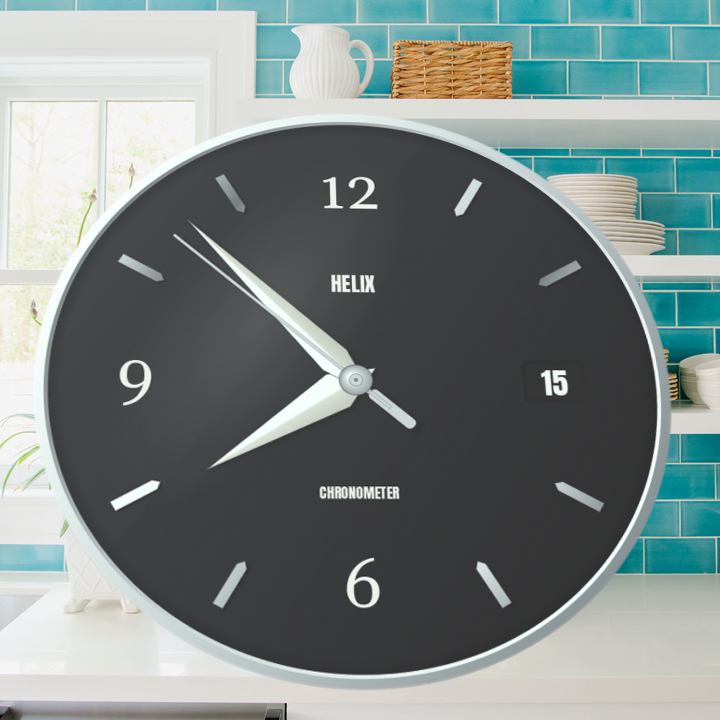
7:52:52
